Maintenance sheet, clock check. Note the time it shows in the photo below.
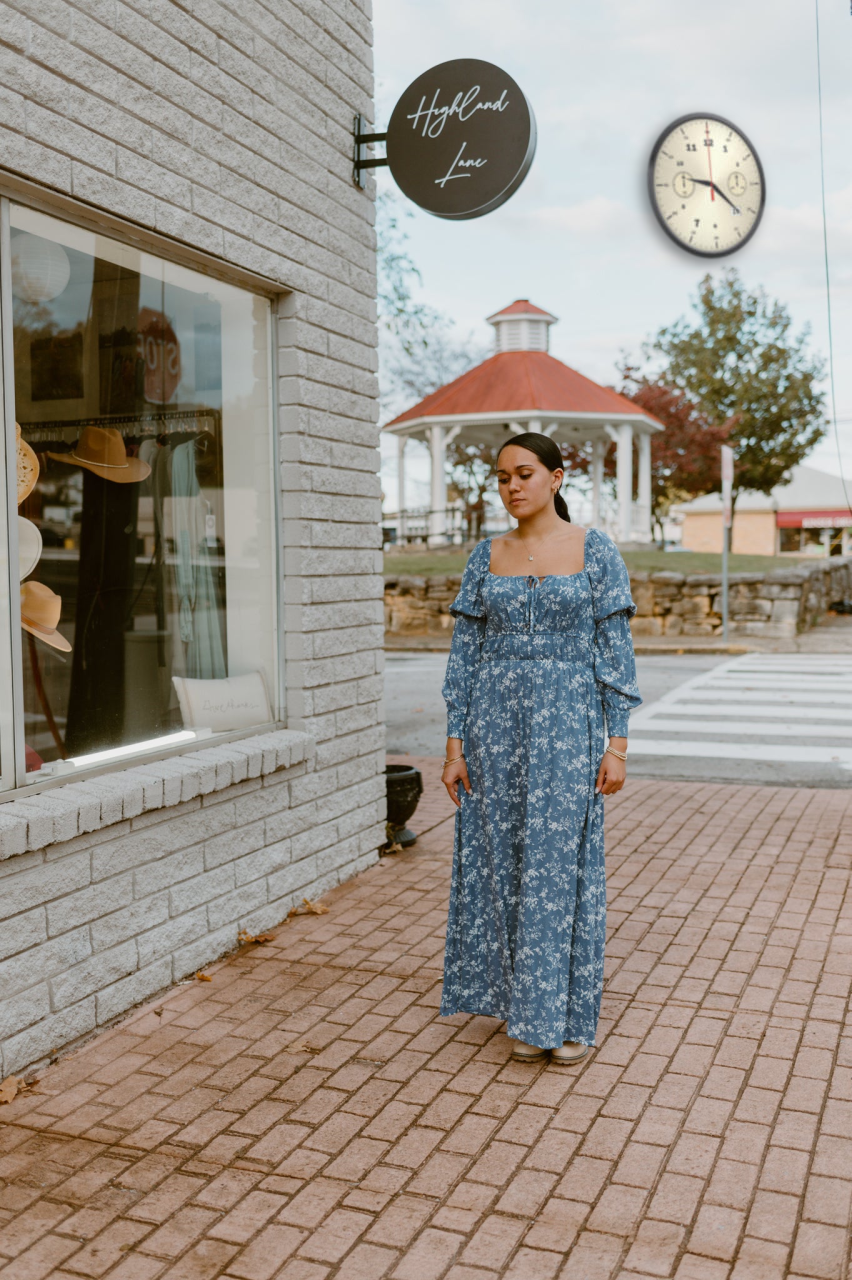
9:22
